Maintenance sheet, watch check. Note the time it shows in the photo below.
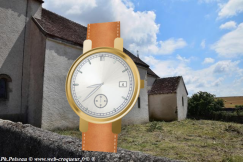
8:38
